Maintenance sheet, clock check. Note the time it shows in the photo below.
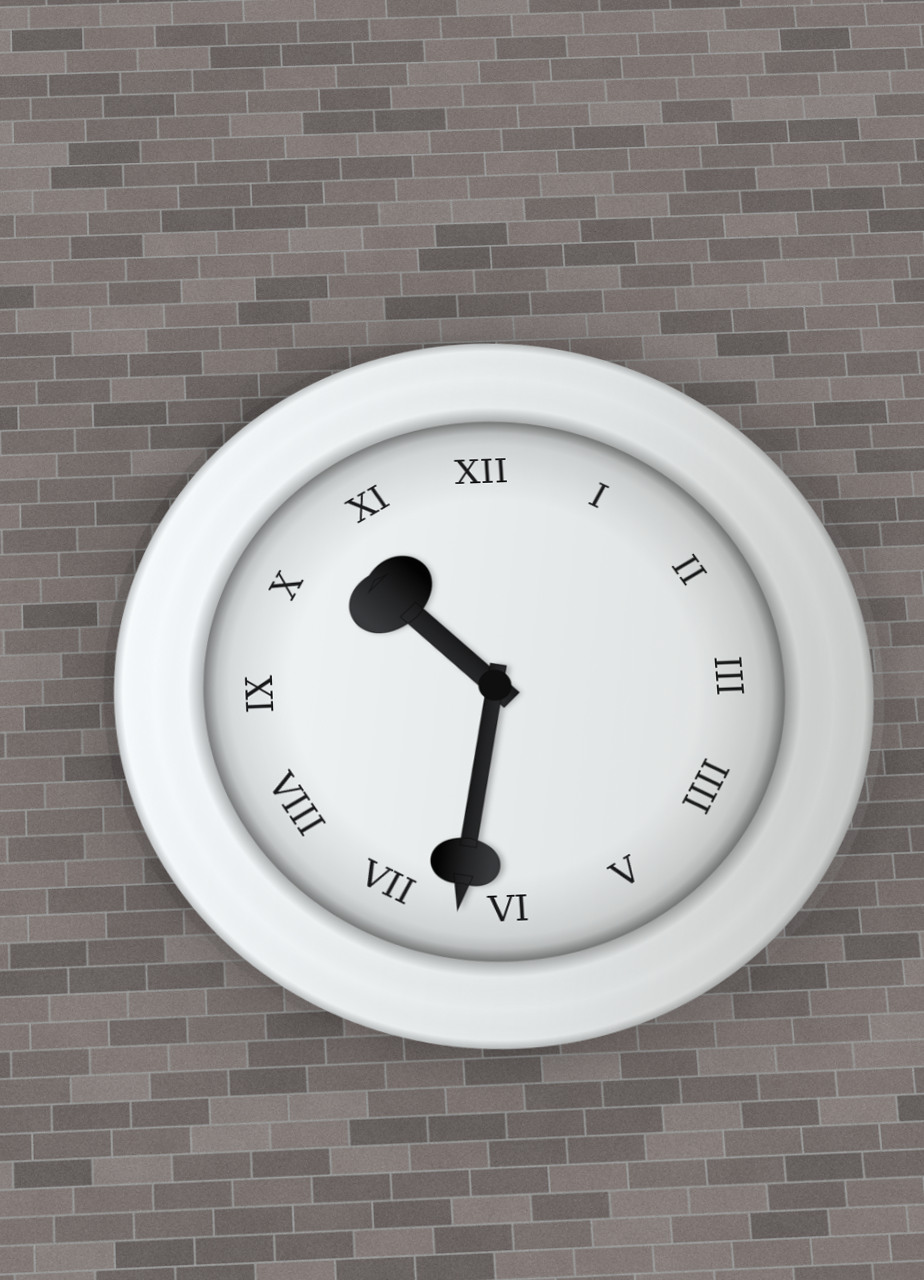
10:32
